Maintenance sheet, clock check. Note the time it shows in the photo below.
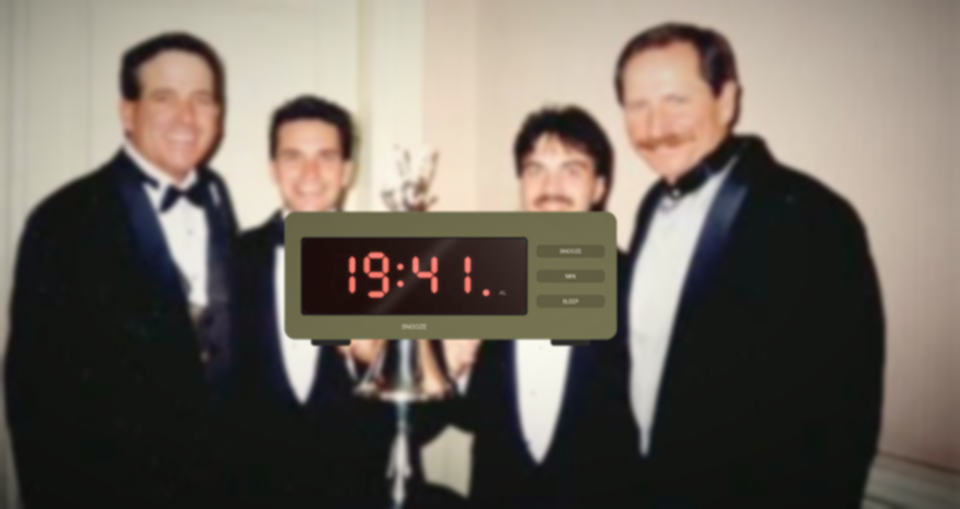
19:41
